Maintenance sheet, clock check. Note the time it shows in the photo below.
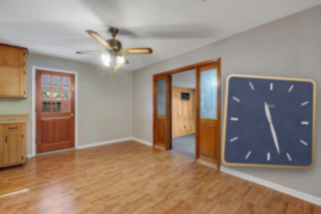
11:27
